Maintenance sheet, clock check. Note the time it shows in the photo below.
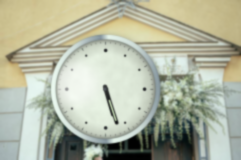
5:27
